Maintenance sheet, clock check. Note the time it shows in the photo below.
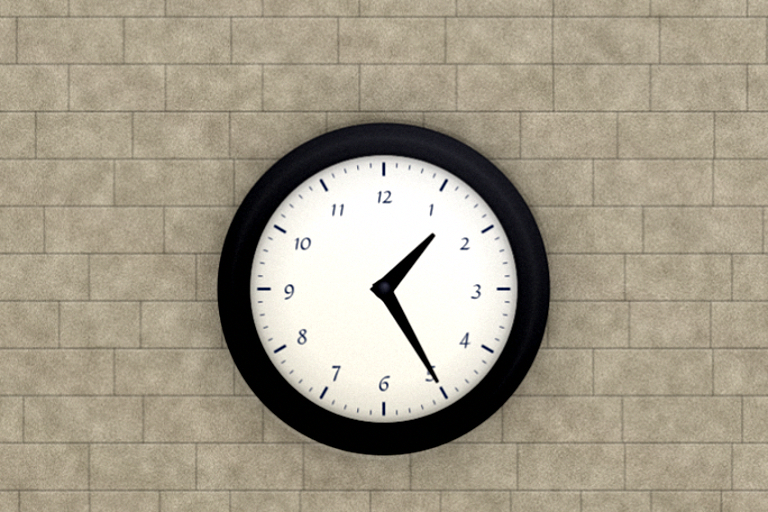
1:25
